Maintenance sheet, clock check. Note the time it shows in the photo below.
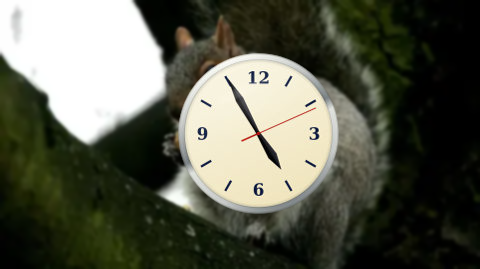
4:55:11
